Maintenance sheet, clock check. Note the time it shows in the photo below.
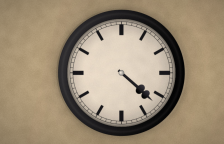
4:22
